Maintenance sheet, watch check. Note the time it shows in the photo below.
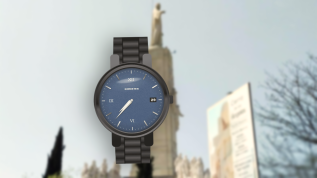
7:37
